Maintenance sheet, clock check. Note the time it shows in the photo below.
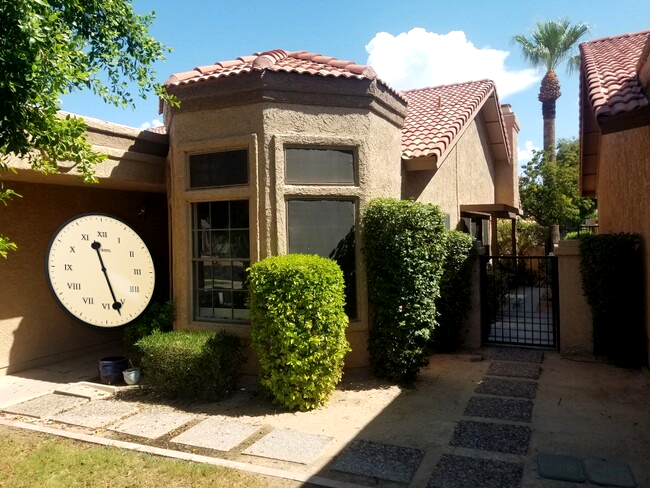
11:27
